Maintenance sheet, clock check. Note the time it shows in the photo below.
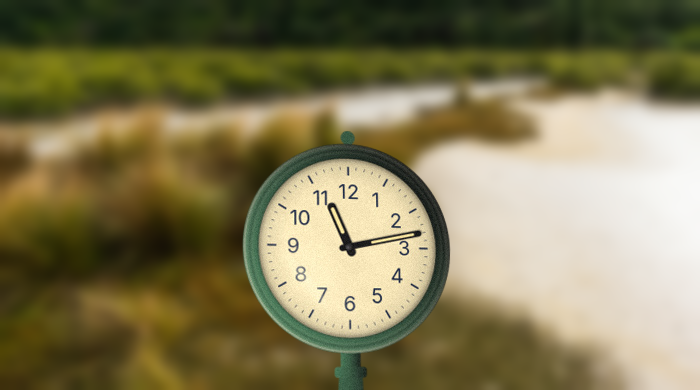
11:13
